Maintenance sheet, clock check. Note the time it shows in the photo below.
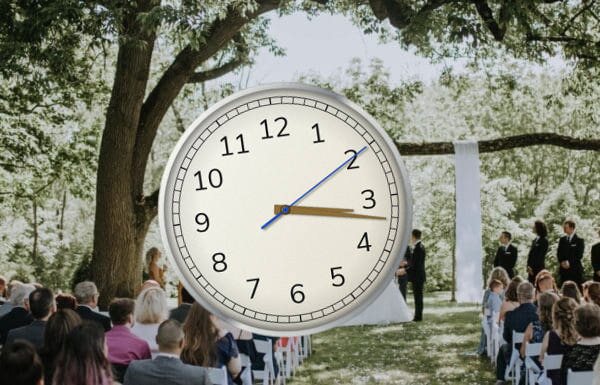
3:17:10
